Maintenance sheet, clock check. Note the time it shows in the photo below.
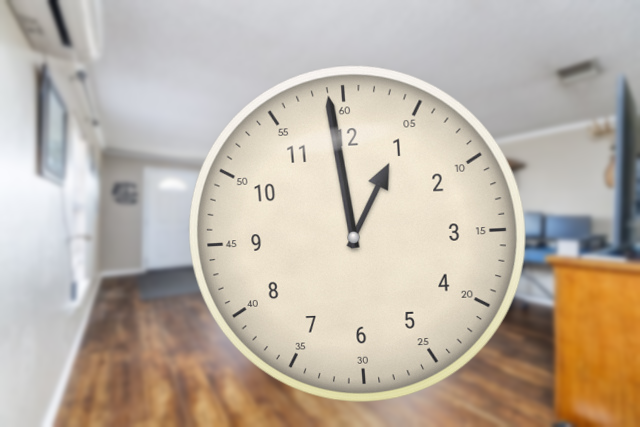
12:59
